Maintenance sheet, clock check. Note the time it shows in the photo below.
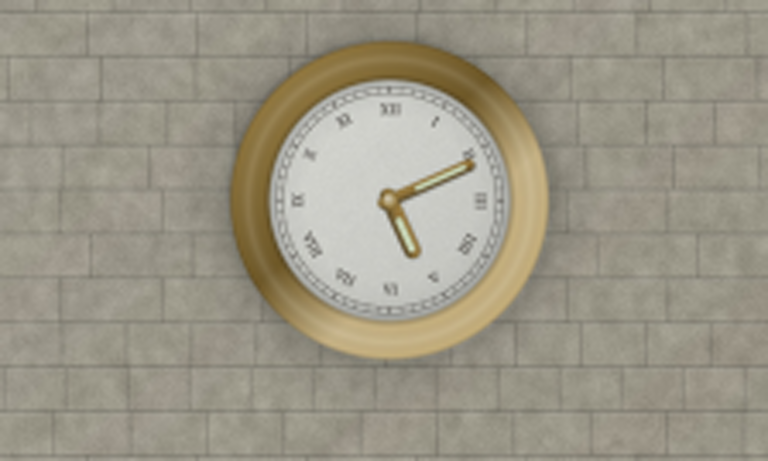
5:11
